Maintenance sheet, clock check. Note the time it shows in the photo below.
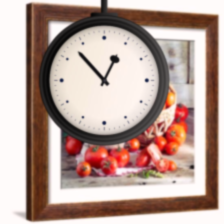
12:53
